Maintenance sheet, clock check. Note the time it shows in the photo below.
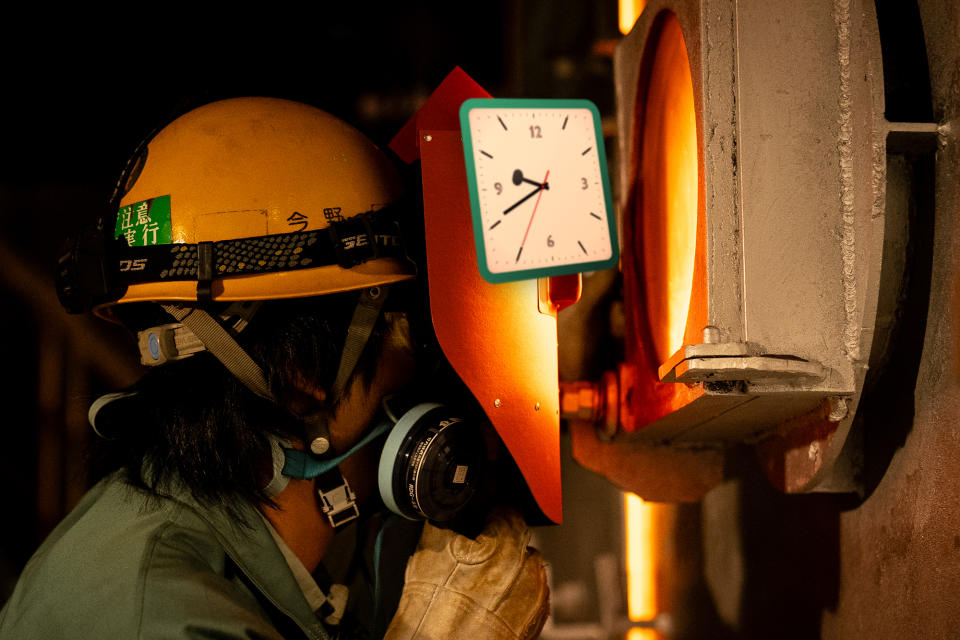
9:40:35
